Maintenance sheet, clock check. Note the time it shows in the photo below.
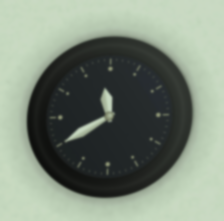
11:40
